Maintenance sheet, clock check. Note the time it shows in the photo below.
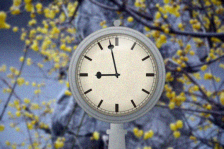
8:58
